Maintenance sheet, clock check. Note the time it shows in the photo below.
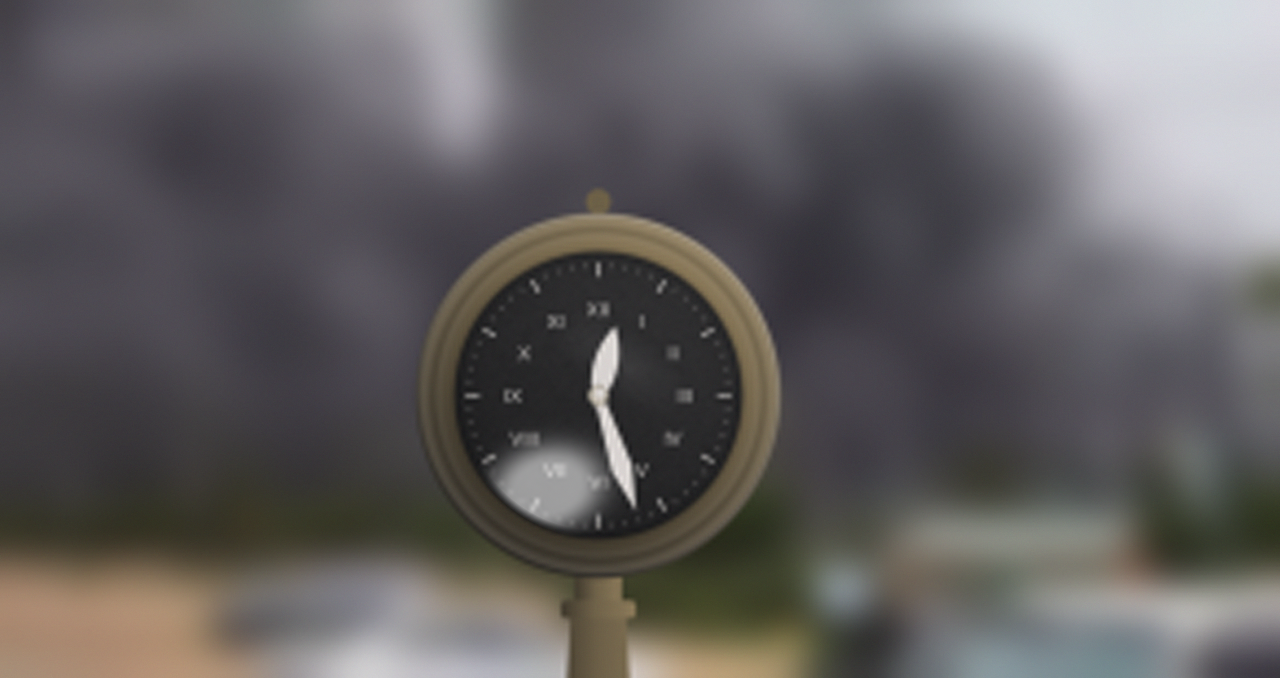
12:27
